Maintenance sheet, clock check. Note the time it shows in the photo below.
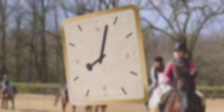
8:03
